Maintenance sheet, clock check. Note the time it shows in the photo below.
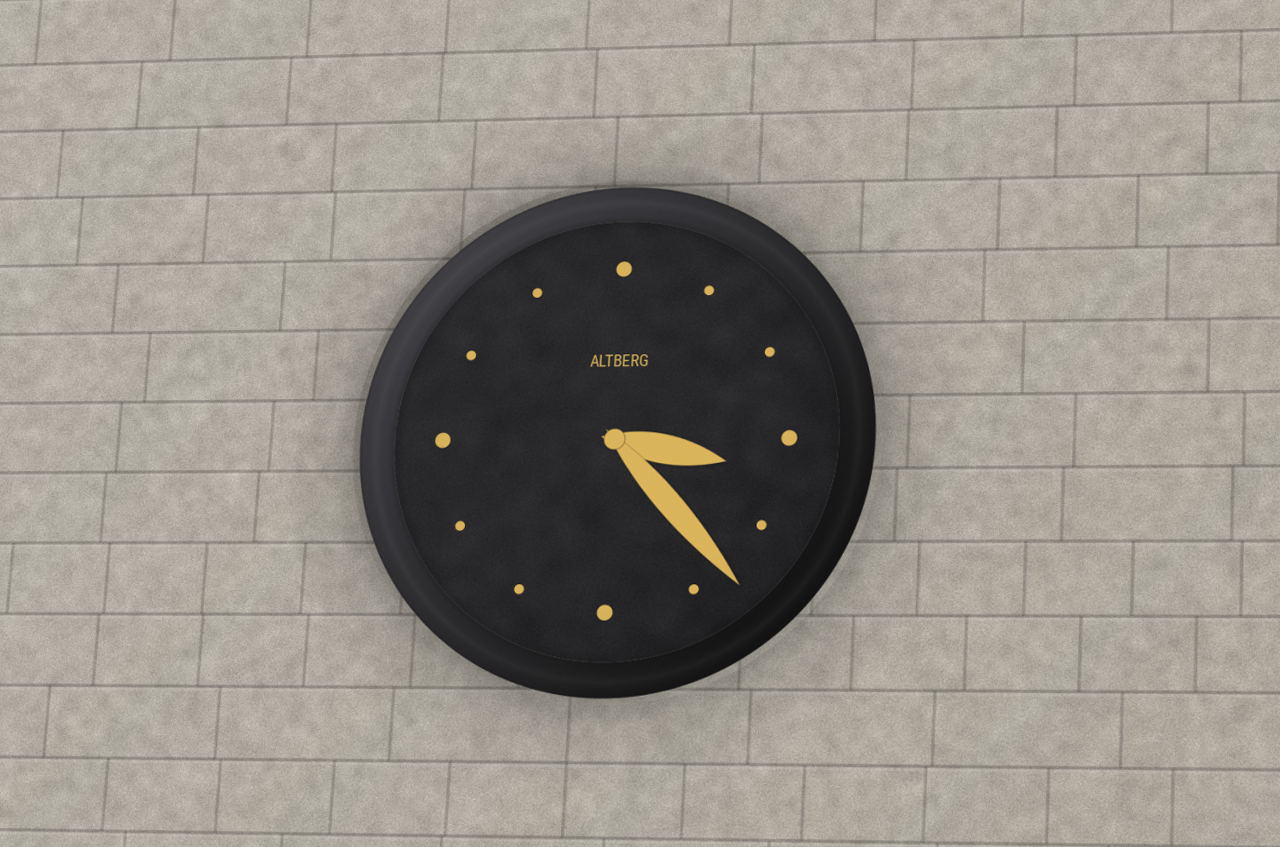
3:23
